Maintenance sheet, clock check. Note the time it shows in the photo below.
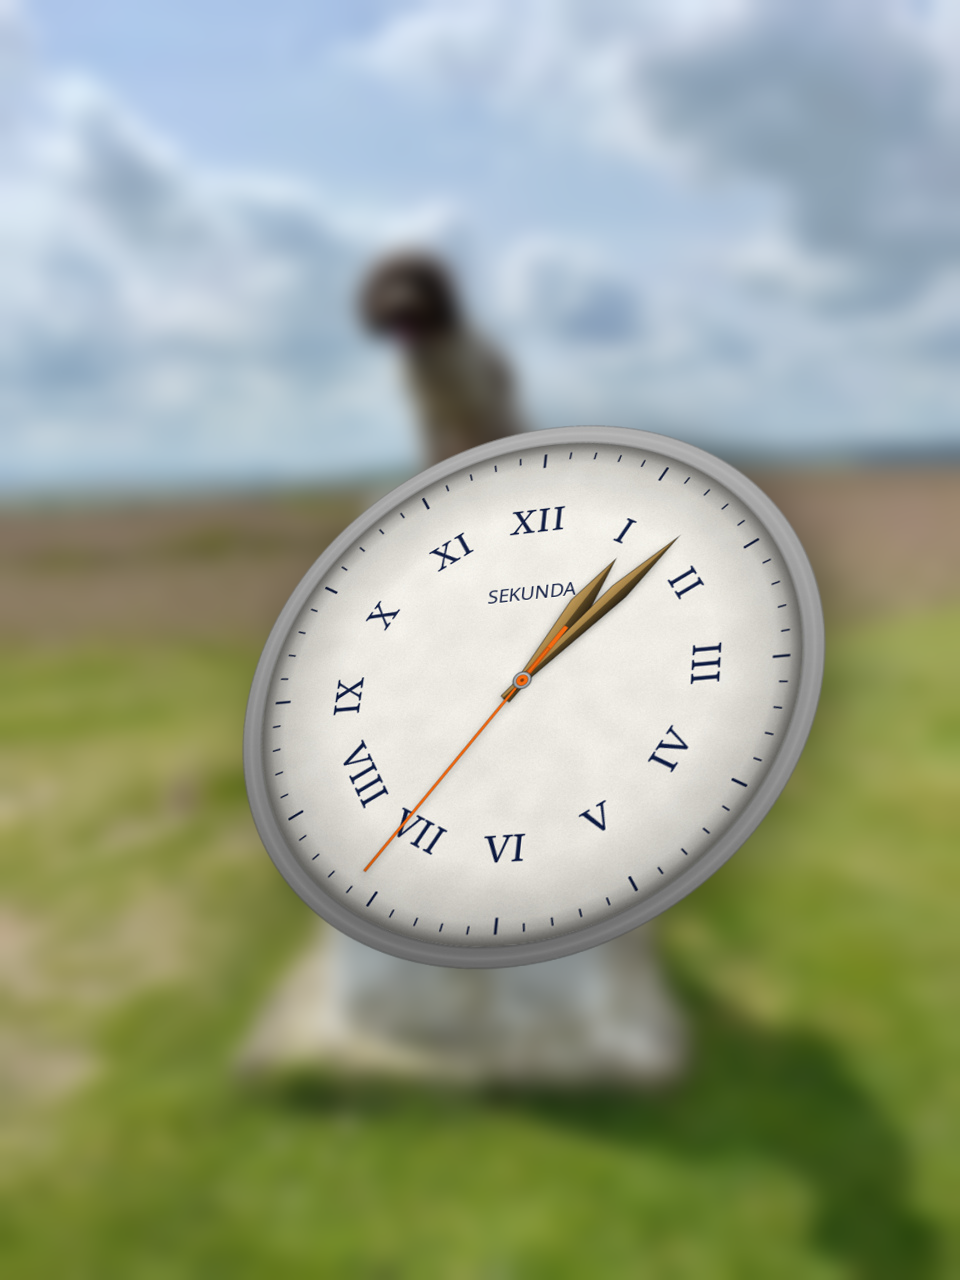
1:07:36
